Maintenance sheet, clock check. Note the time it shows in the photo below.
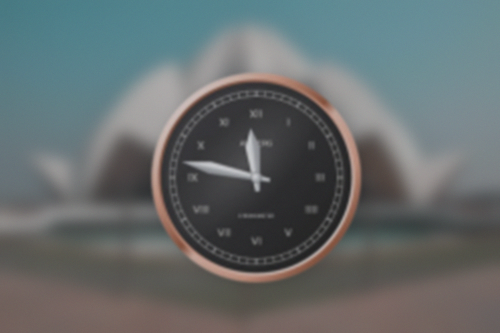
11:47
